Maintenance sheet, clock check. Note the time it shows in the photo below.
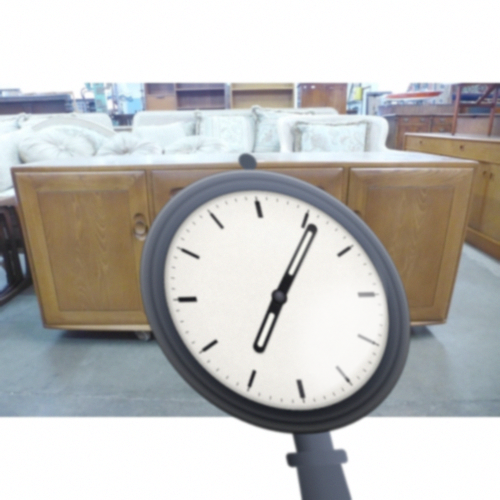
7:06
